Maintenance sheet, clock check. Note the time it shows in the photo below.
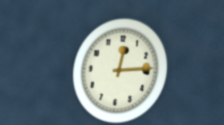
12:14
